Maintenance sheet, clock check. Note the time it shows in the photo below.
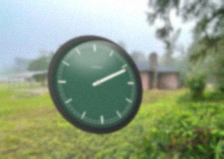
2:11
